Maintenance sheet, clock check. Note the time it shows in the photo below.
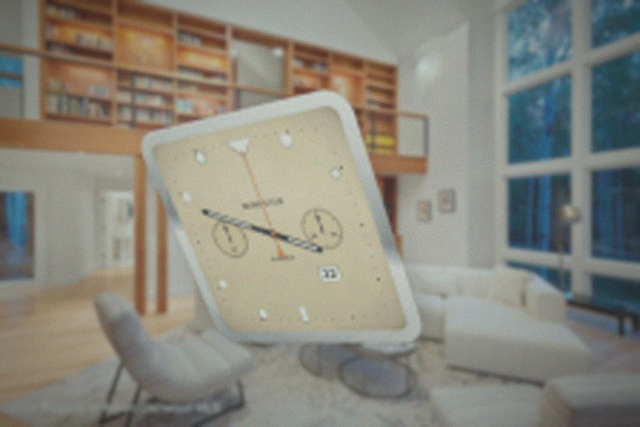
3:49
